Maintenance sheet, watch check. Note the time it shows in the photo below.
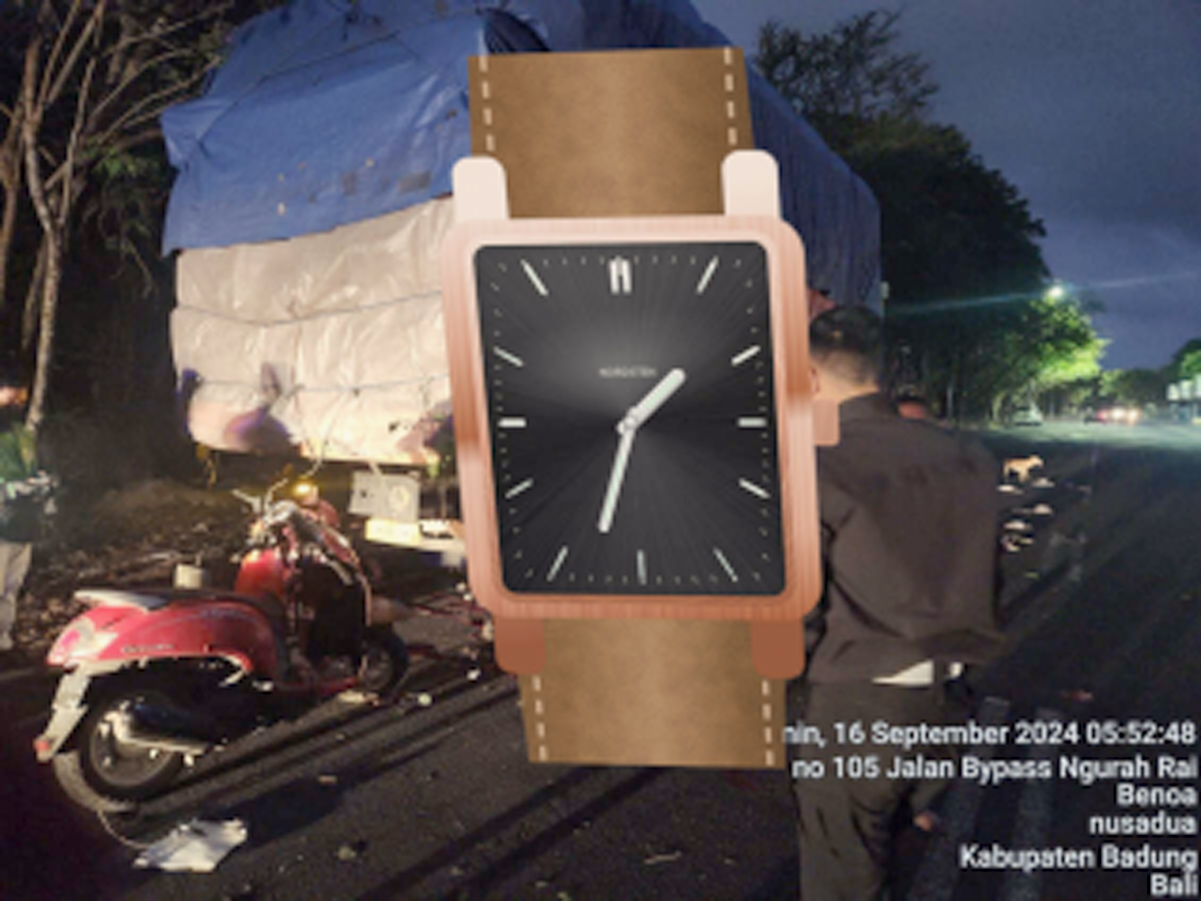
1:33
